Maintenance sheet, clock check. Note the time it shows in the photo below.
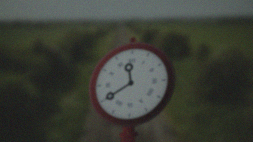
11:40
